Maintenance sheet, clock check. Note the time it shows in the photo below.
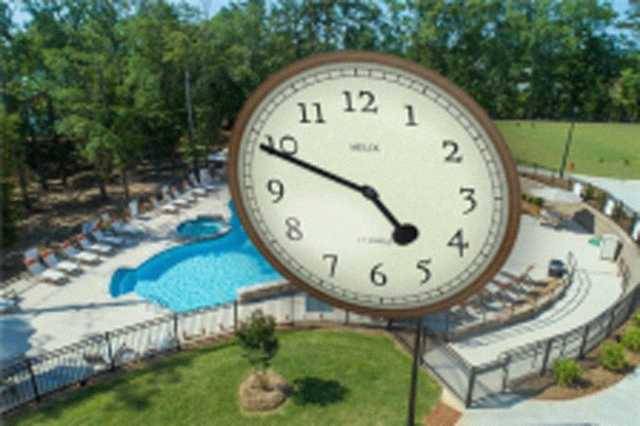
4:49
